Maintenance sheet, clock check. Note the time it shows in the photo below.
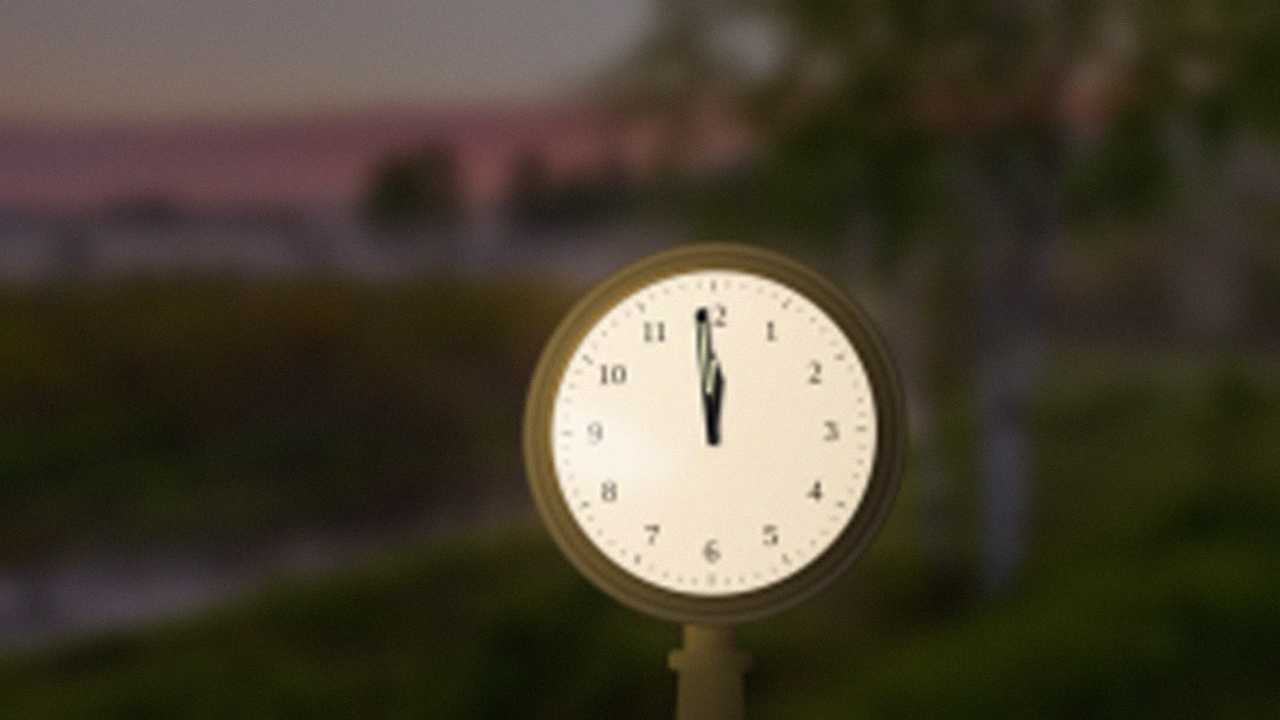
11:59
